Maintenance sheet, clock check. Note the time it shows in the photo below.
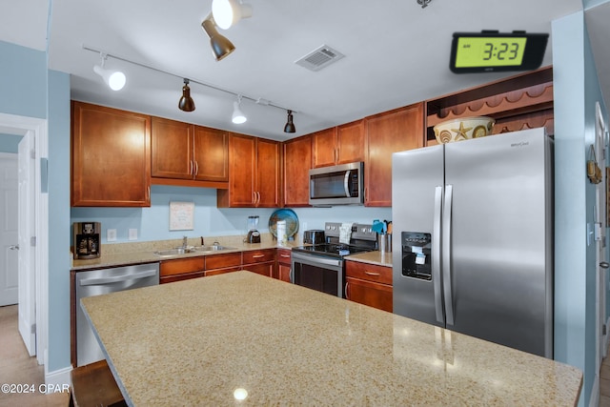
3:23
